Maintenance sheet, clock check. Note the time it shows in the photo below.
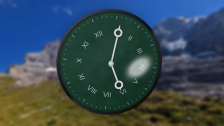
6:06
